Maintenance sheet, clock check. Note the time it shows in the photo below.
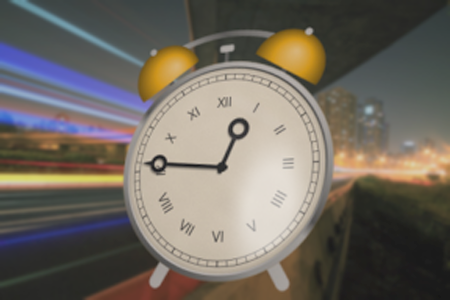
12:46
